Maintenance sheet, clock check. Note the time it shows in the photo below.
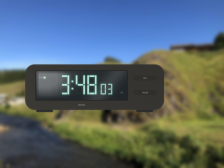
3:48:03
